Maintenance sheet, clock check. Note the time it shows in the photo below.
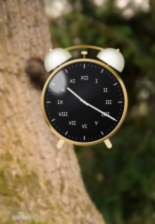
10:20
